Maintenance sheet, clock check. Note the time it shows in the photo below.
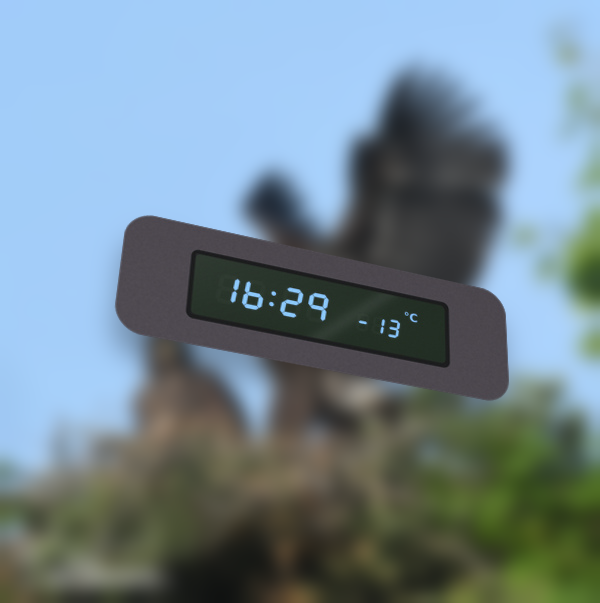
16:29
